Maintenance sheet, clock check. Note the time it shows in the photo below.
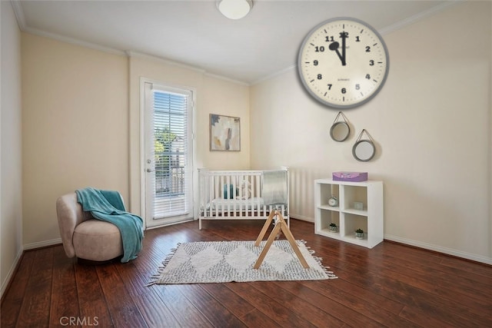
11:00
